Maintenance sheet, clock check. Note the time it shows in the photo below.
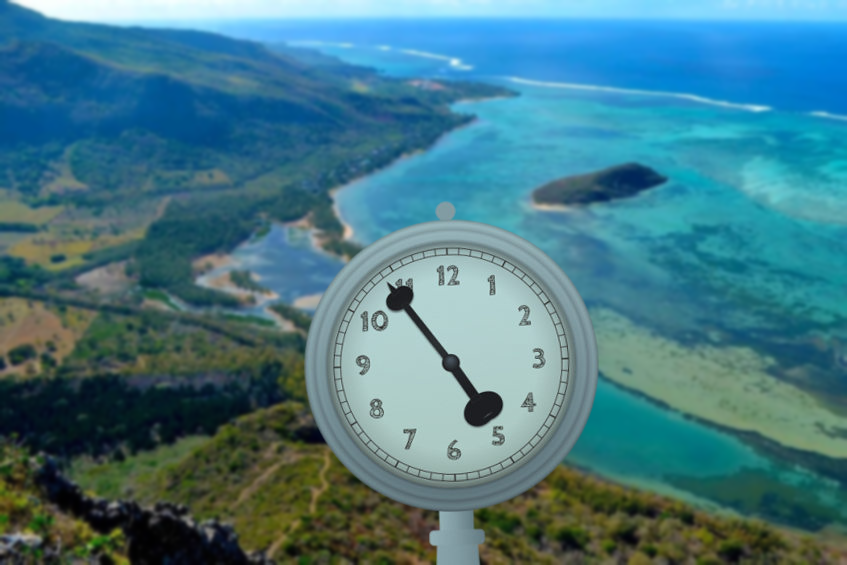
4:54
